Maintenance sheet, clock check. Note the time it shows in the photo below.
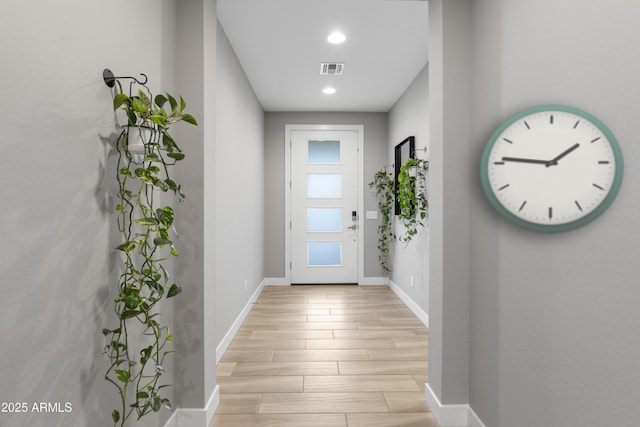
1:46
